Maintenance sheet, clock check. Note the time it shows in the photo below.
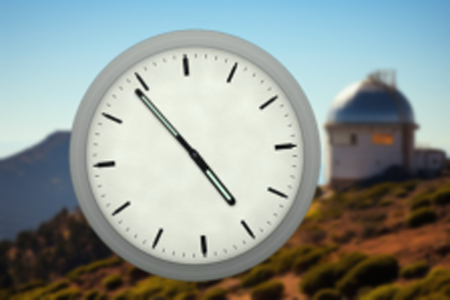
4:54
